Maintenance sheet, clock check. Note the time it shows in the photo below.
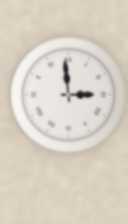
2:59
